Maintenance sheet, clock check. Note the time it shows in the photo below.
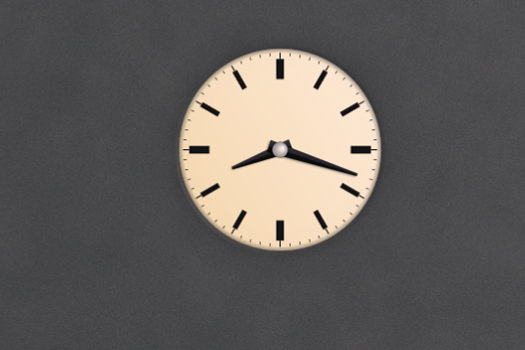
8:18
